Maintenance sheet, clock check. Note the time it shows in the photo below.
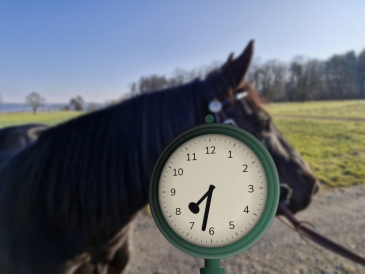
7:32
